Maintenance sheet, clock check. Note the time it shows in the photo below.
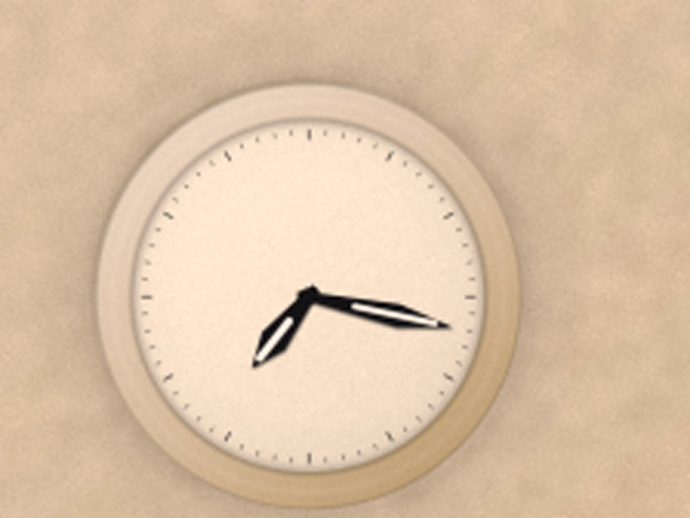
7:17
